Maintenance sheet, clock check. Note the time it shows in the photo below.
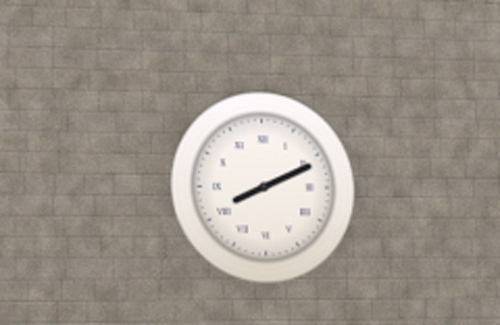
8:11
